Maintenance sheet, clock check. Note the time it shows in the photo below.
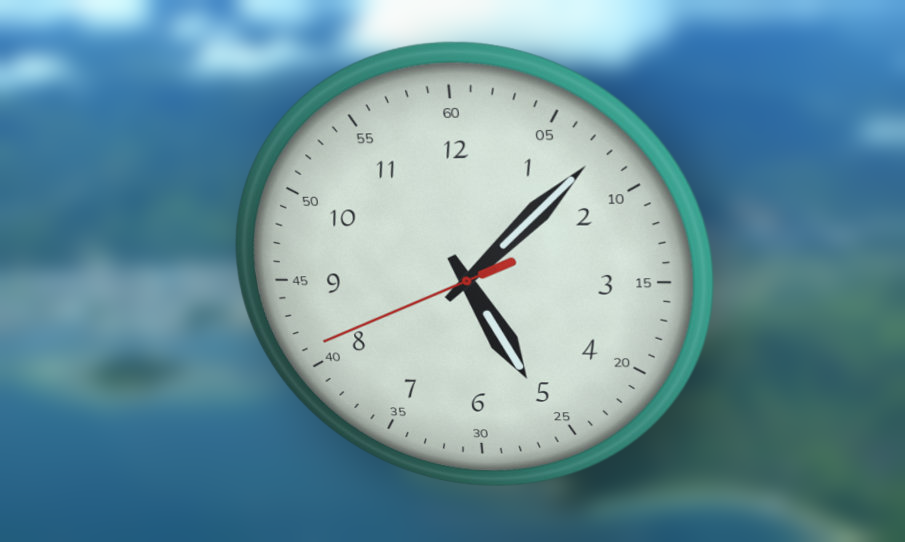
5:07:41
